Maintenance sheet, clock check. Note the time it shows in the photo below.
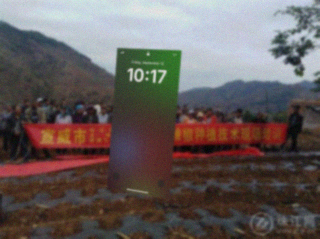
10:17
